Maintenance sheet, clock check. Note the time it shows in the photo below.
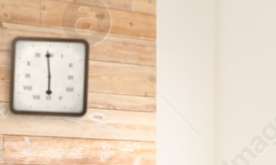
5:59
